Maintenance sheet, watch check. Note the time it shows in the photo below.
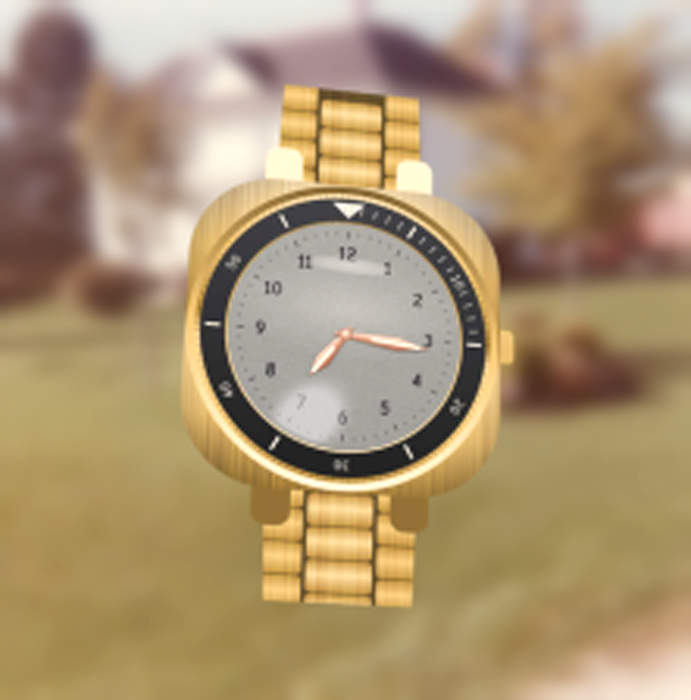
7:16
